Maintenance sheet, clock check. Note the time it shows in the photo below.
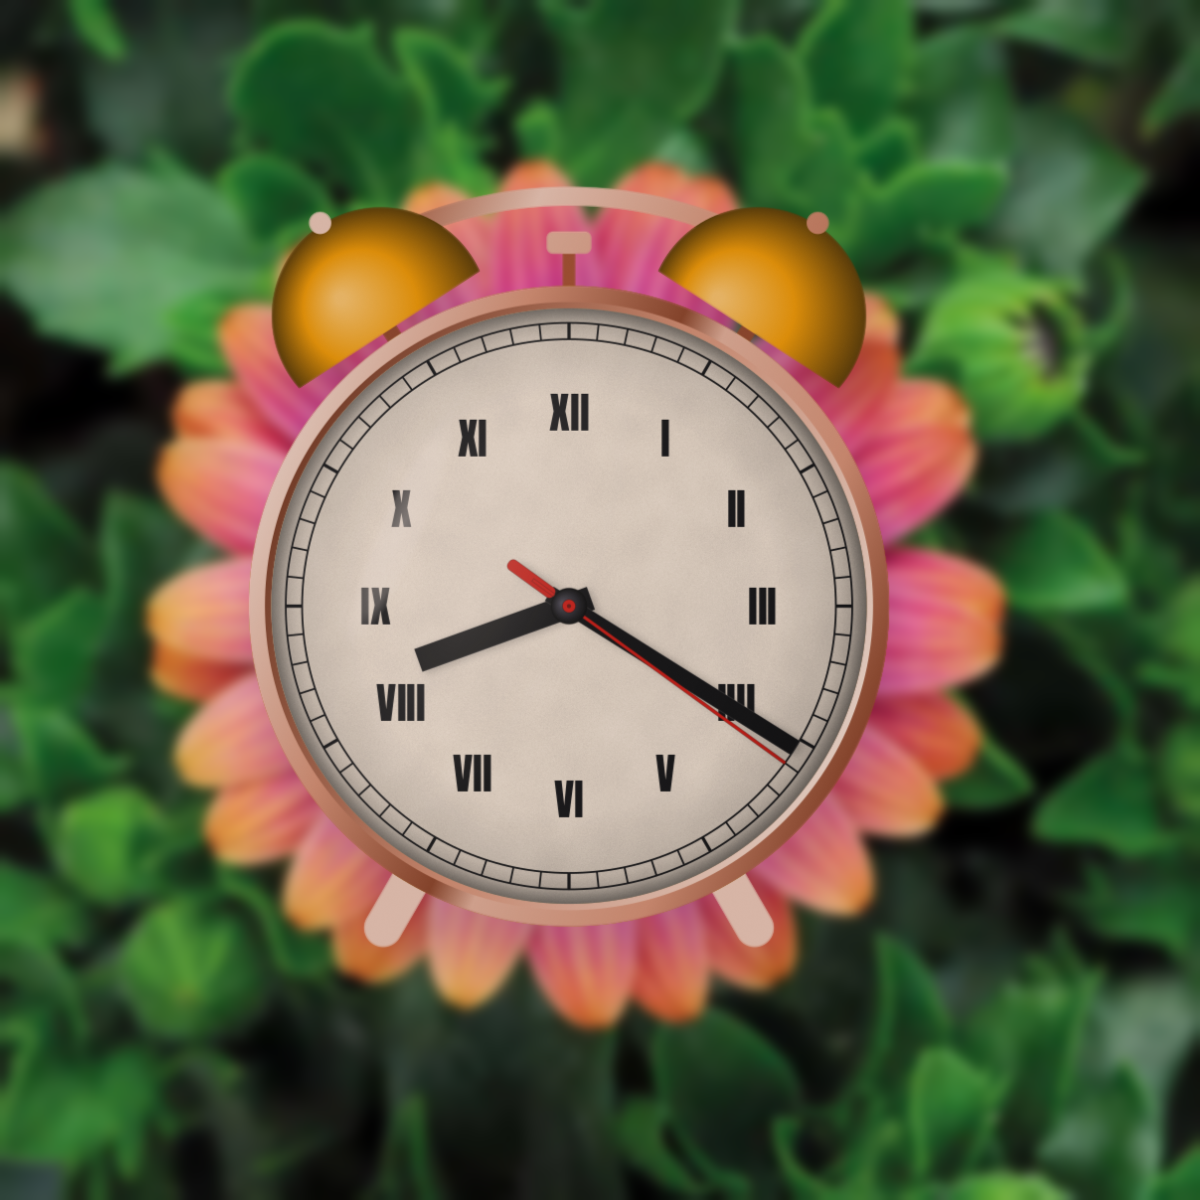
8:20:21
